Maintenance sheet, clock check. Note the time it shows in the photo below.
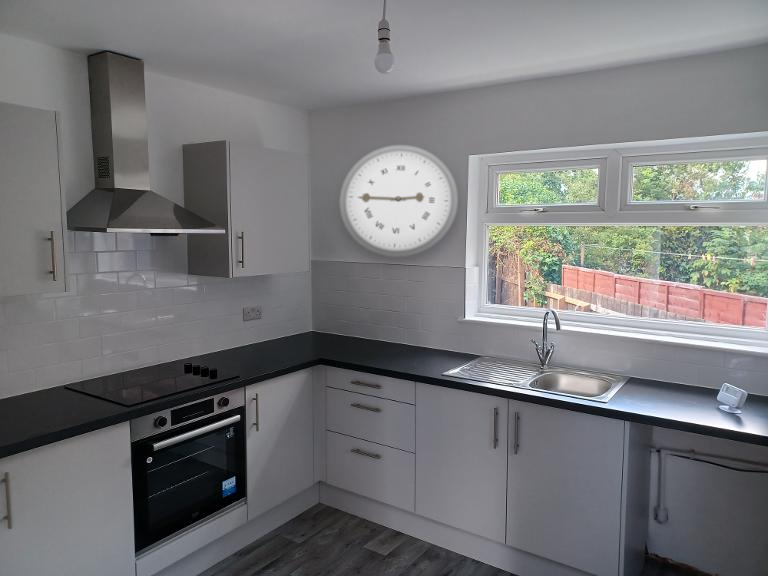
2:45
